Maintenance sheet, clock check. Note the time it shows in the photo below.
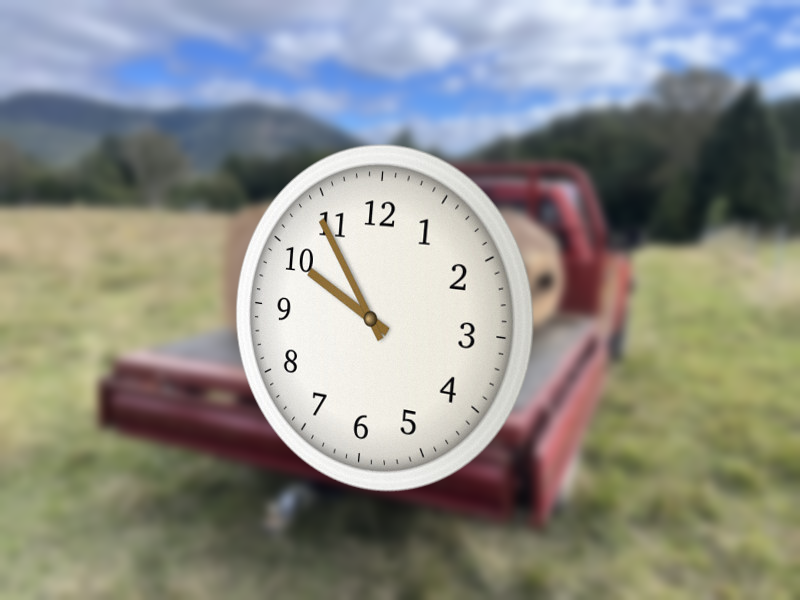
9:54
